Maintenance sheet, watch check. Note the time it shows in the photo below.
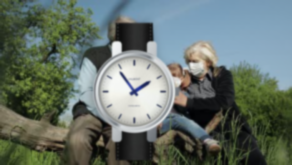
1:54
